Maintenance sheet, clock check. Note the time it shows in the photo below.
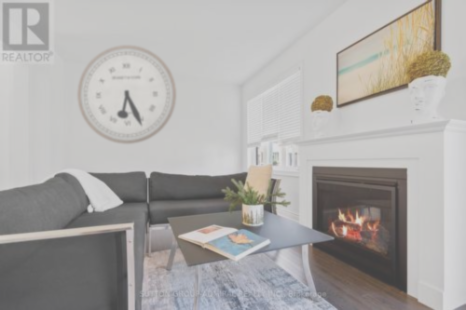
6:26
